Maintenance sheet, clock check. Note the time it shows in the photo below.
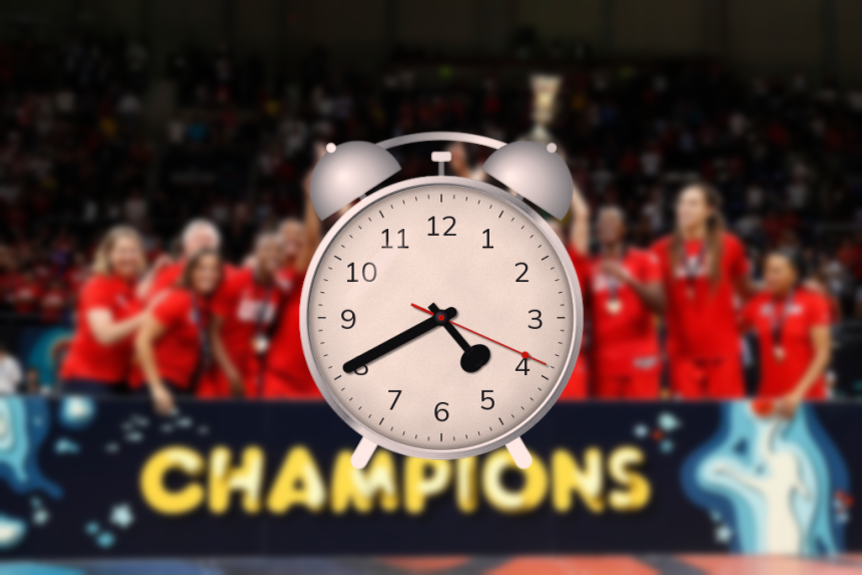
4:40:19
